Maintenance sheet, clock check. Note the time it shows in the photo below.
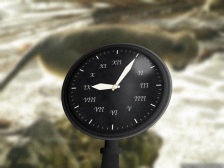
9:05
